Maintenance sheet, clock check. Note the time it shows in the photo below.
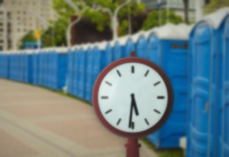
5:31
